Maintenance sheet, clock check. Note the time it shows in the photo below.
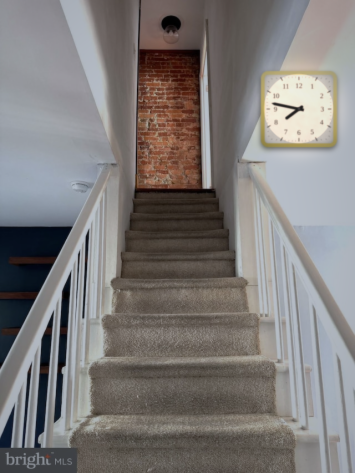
7:47
